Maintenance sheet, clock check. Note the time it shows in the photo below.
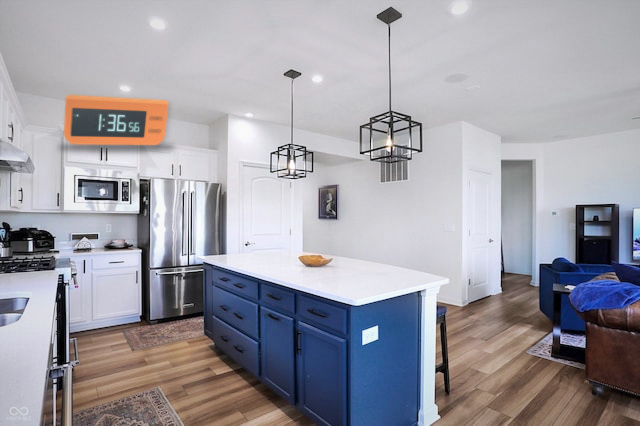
1:36
